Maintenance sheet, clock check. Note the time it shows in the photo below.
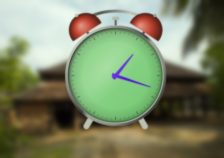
1:18
